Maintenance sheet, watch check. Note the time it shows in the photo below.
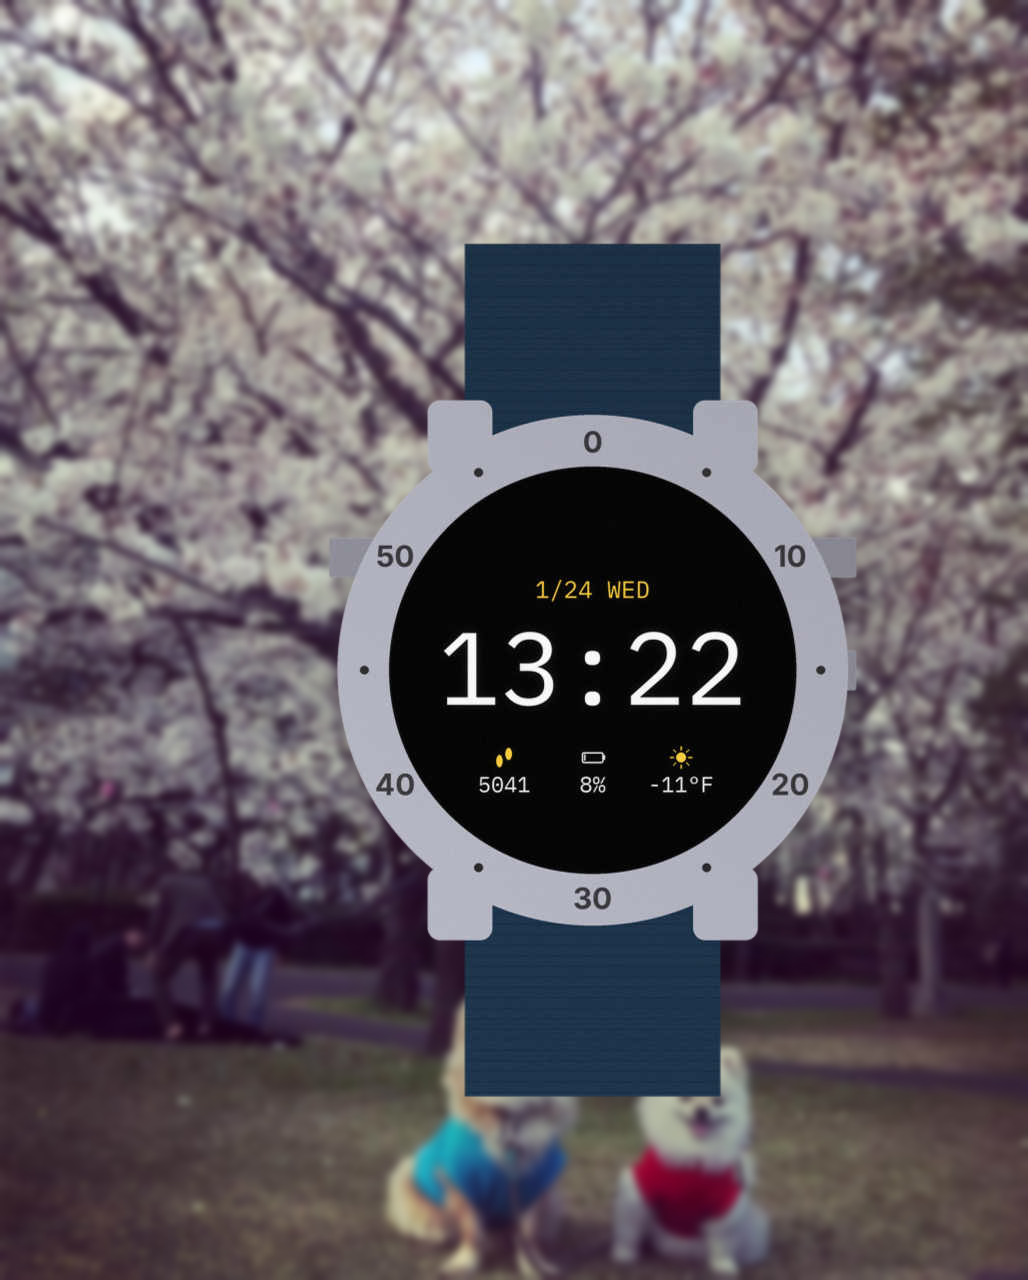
13:22
